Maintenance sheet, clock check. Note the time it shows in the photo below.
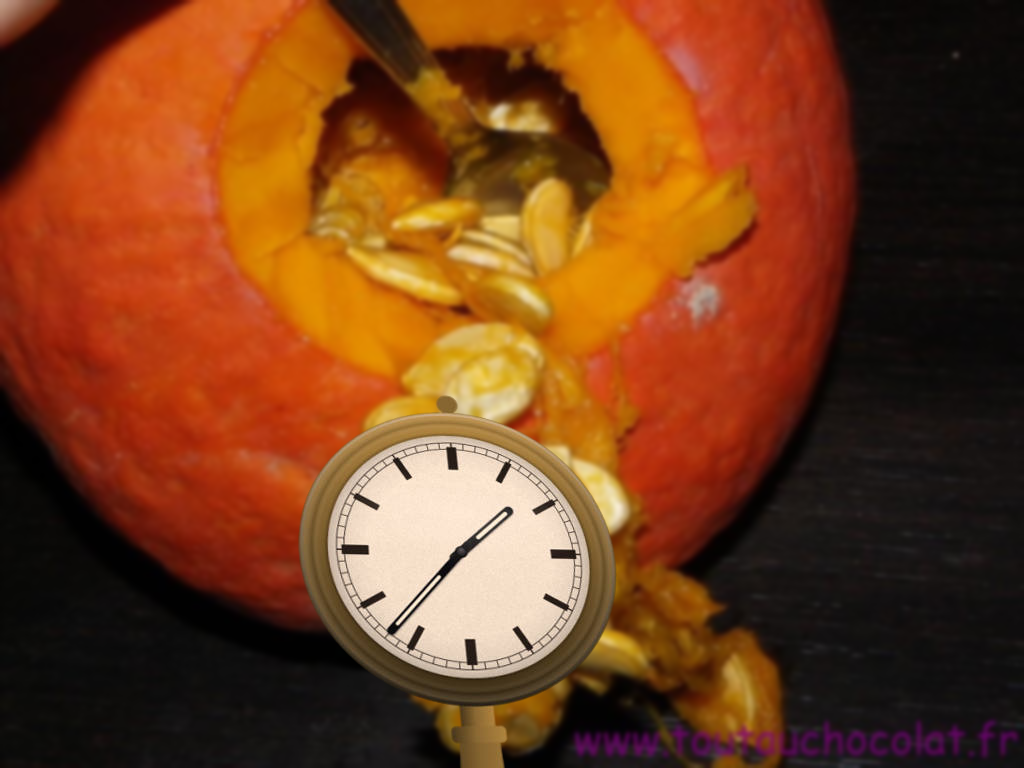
1:37
